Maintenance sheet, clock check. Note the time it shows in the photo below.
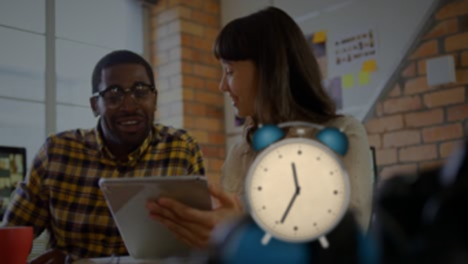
11:34
